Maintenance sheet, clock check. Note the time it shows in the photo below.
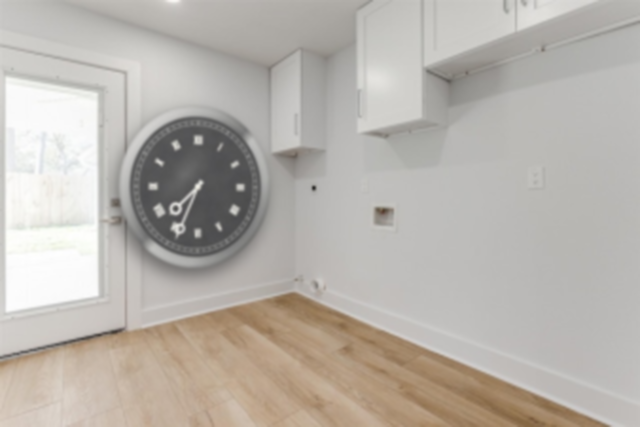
7:34
